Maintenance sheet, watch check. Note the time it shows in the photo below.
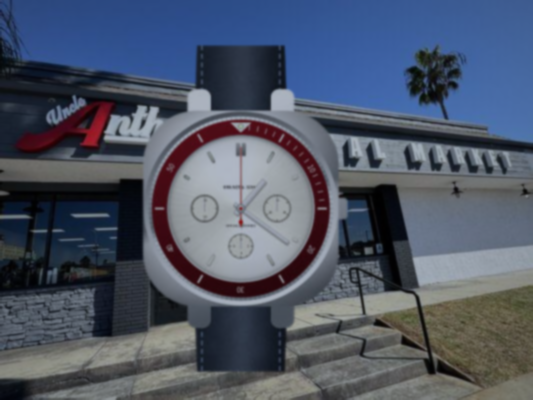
1:21
